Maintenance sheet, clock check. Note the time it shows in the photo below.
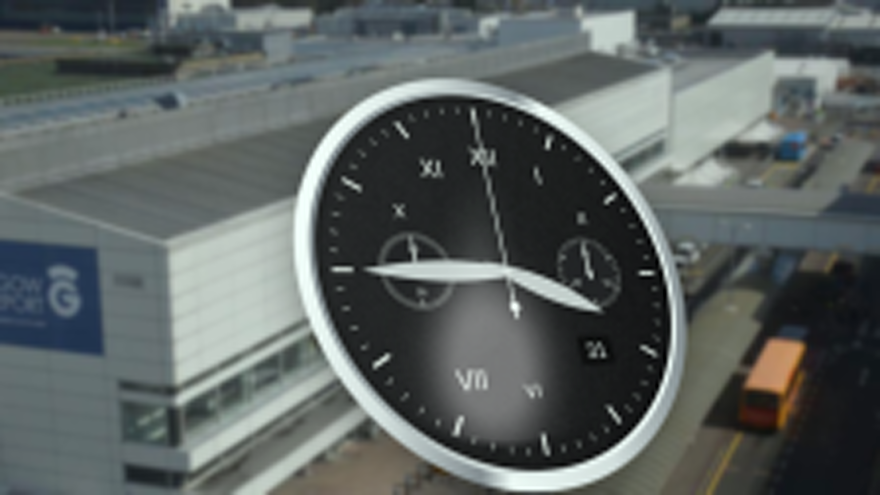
3:45
